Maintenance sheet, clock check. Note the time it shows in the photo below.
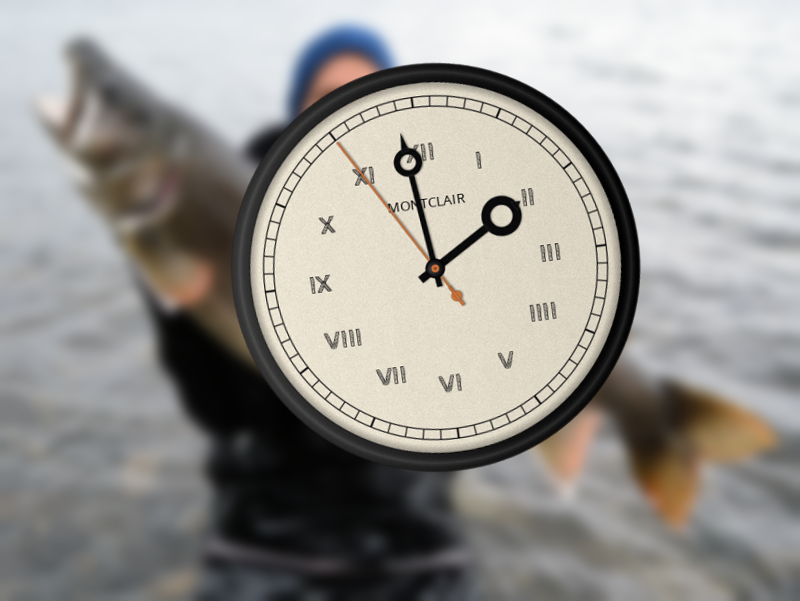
1:58:55
